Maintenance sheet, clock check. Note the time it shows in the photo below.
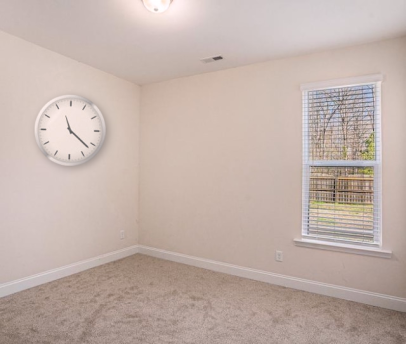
11:22
